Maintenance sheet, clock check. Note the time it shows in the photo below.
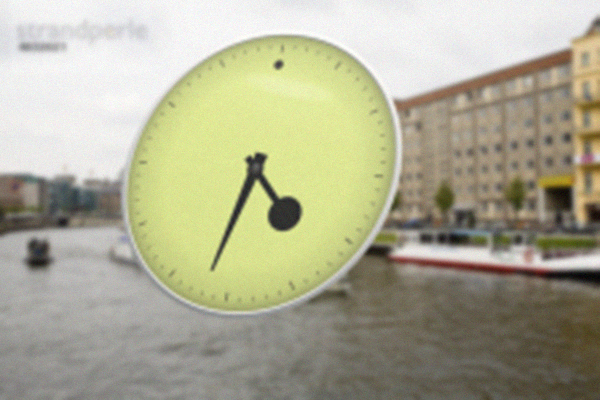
4:32
